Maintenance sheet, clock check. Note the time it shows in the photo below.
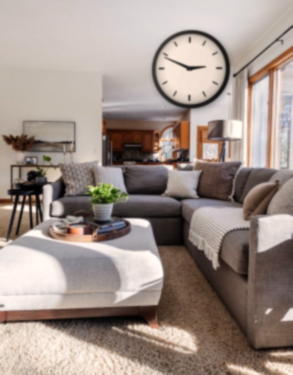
2:49
